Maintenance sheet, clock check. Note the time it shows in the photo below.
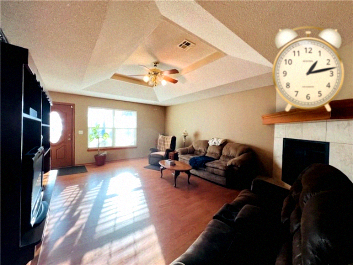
1:13
